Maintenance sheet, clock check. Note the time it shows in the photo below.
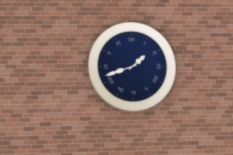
1:42
